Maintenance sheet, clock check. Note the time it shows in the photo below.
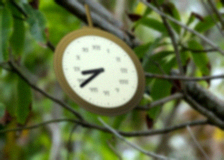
8:39
